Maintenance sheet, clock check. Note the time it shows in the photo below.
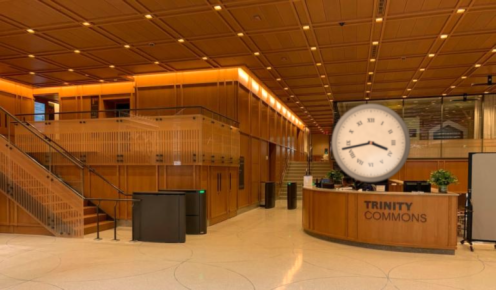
3:43
